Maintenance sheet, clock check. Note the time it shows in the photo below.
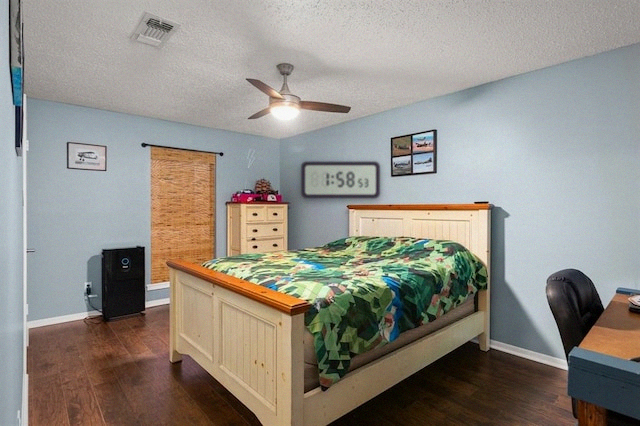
1:58
